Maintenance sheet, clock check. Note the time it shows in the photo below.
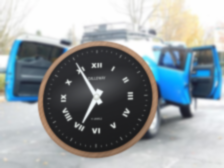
6:55
